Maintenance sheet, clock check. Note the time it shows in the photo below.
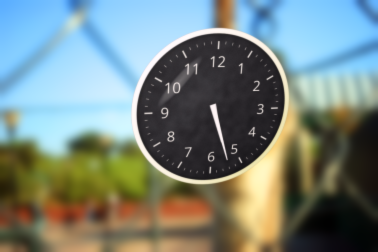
5:27
